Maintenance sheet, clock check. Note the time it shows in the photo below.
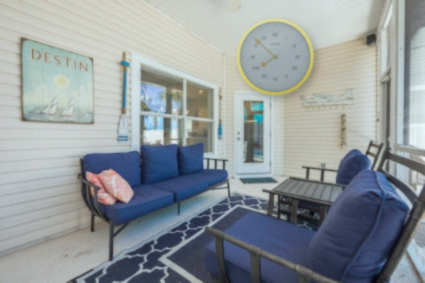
7:52
